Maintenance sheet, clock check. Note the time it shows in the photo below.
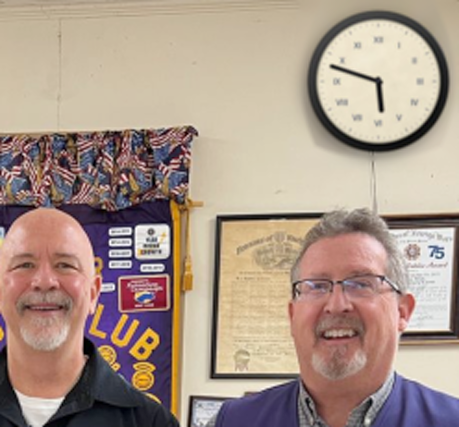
5:48
